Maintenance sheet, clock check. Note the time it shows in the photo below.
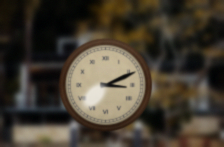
3:11
